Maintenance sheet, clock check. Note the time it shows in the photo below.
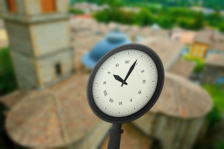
10:04
